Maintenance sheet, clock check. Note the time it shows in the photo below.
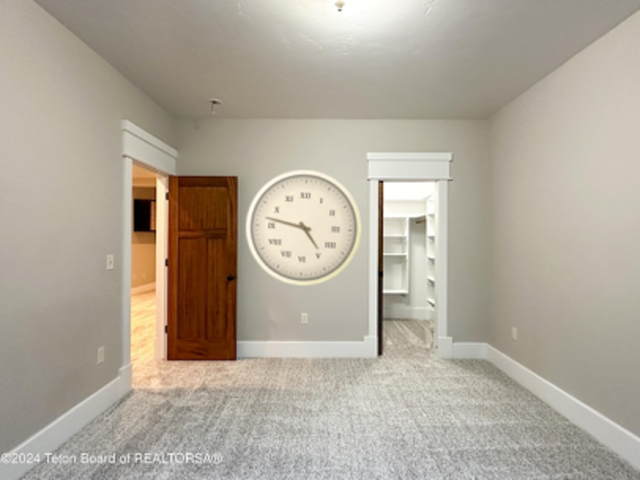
4:47
